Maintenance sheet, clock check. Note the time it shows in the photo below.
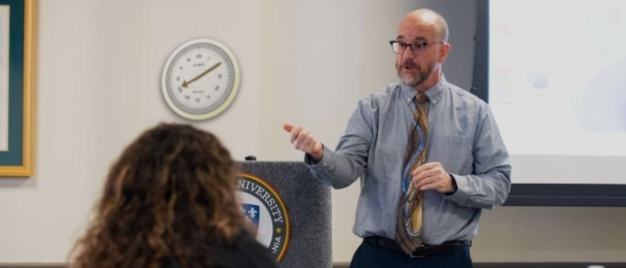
8:10
